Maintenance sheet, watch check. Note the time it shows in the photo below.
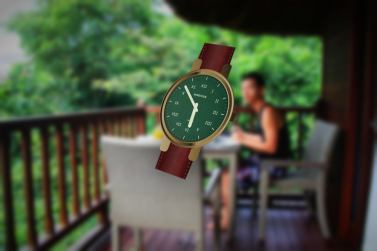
5:52
